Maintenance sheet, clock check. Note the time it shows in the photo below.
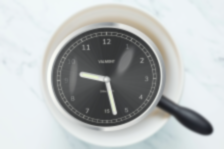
9:28
